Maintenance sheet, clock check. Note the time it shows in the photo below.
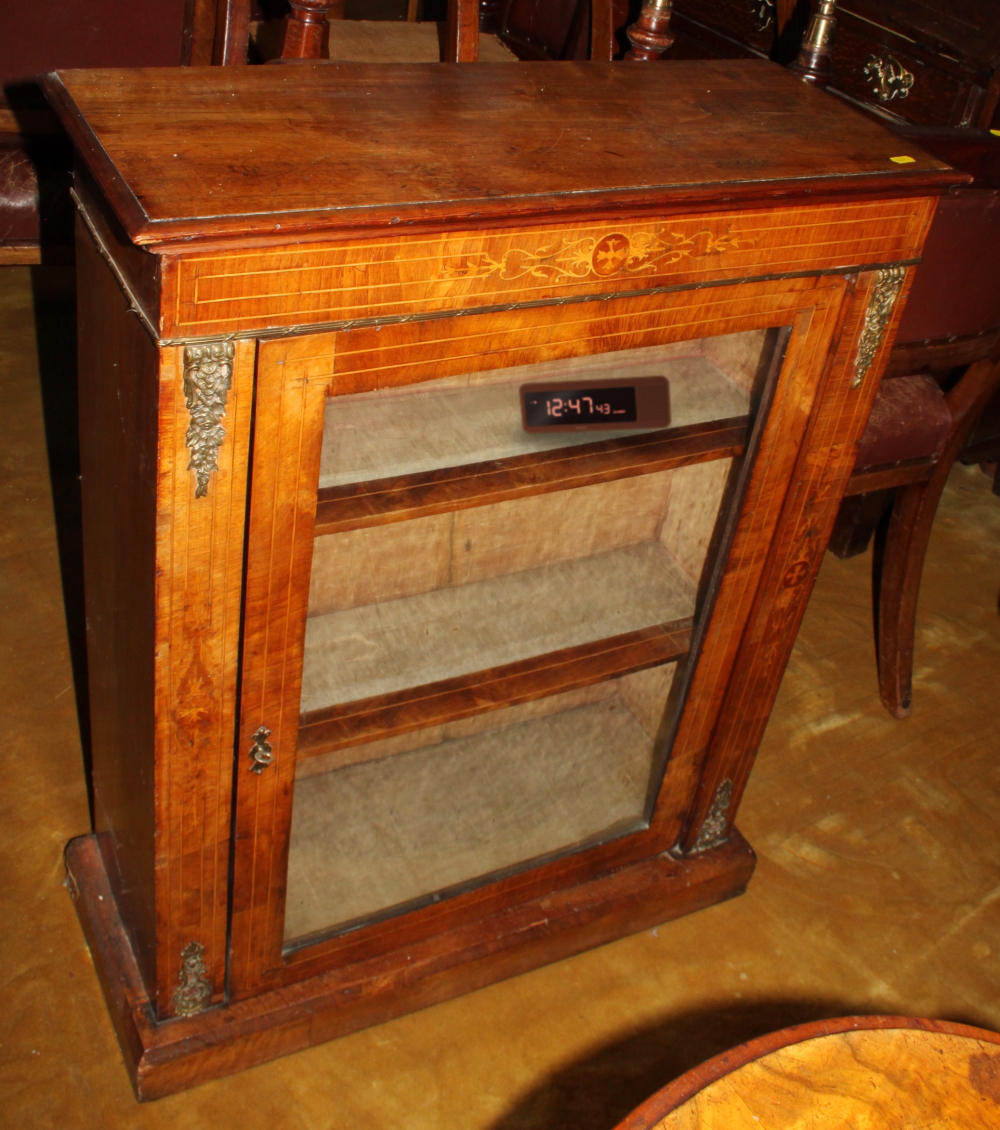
12:47
